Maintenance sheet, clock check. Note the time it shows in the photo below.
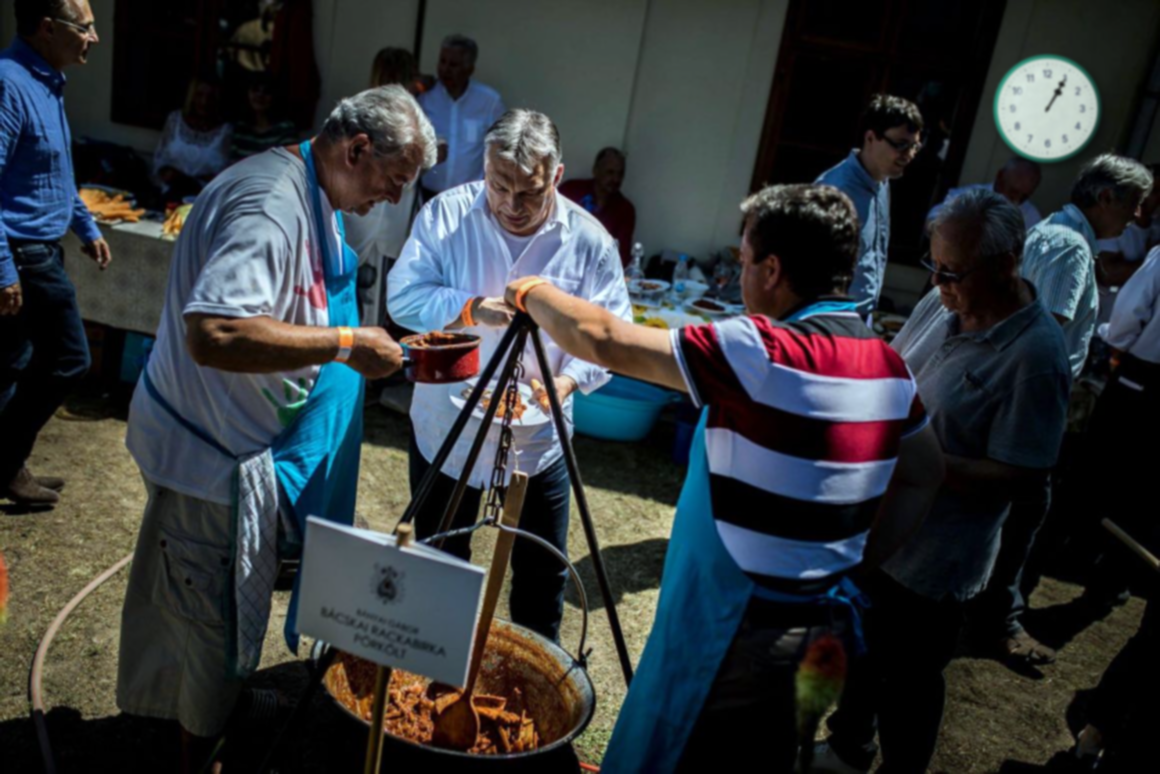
1:05
